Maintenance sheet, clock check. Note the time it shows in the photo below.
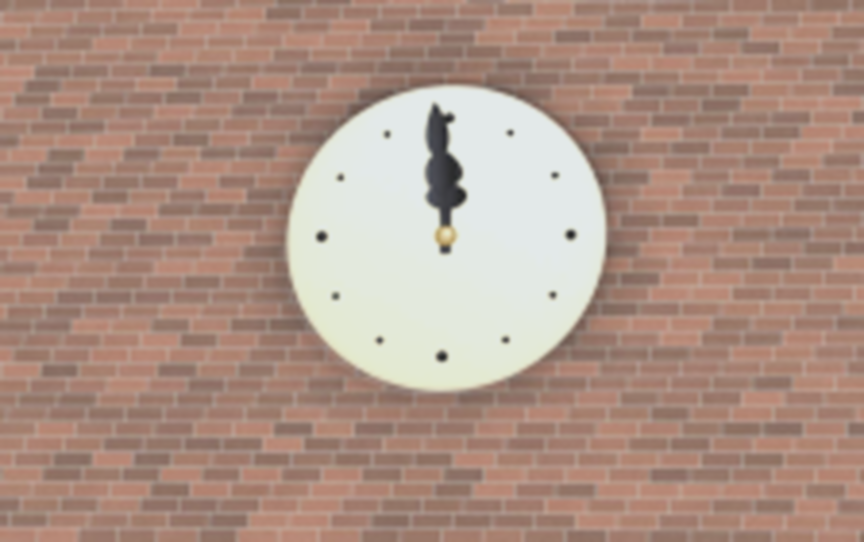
11:59
